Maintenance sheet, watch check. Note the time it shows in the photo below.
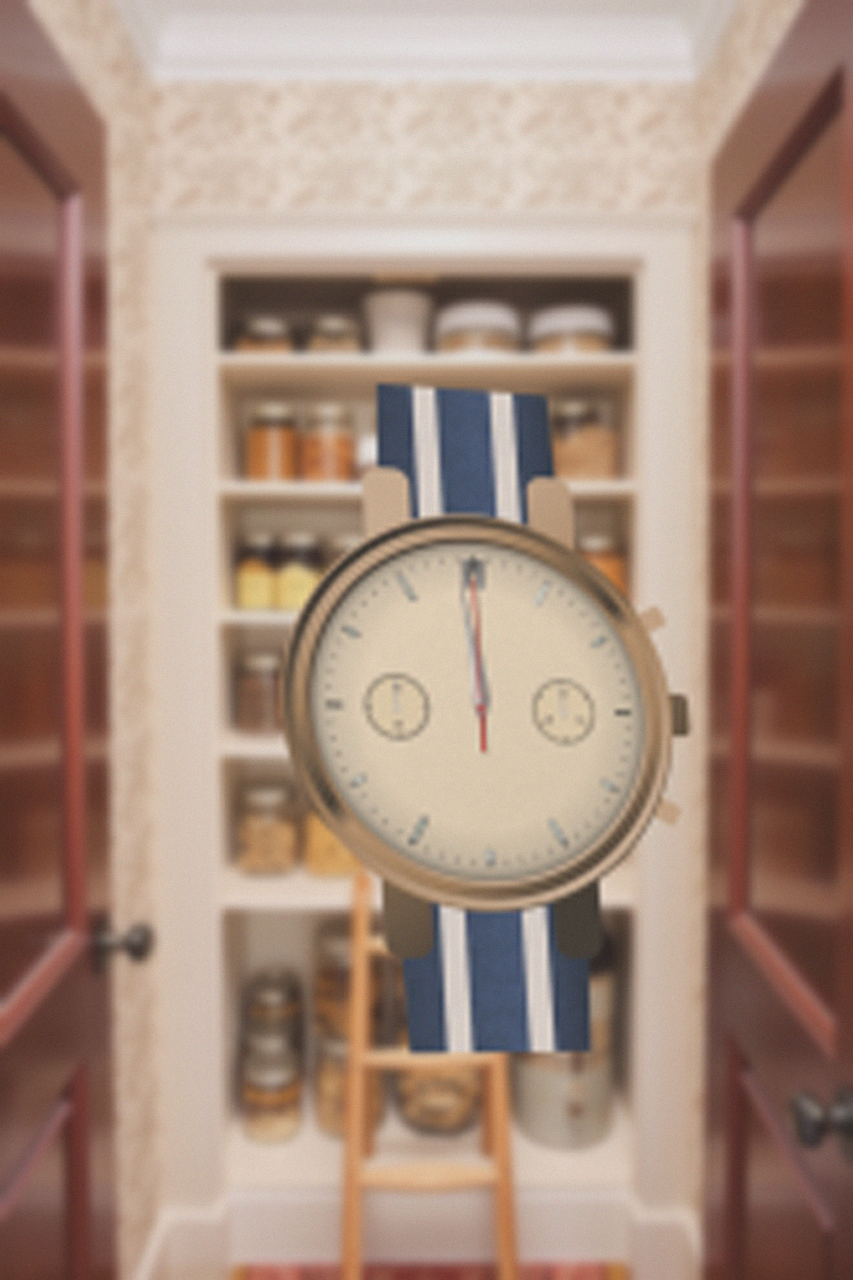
11:59
